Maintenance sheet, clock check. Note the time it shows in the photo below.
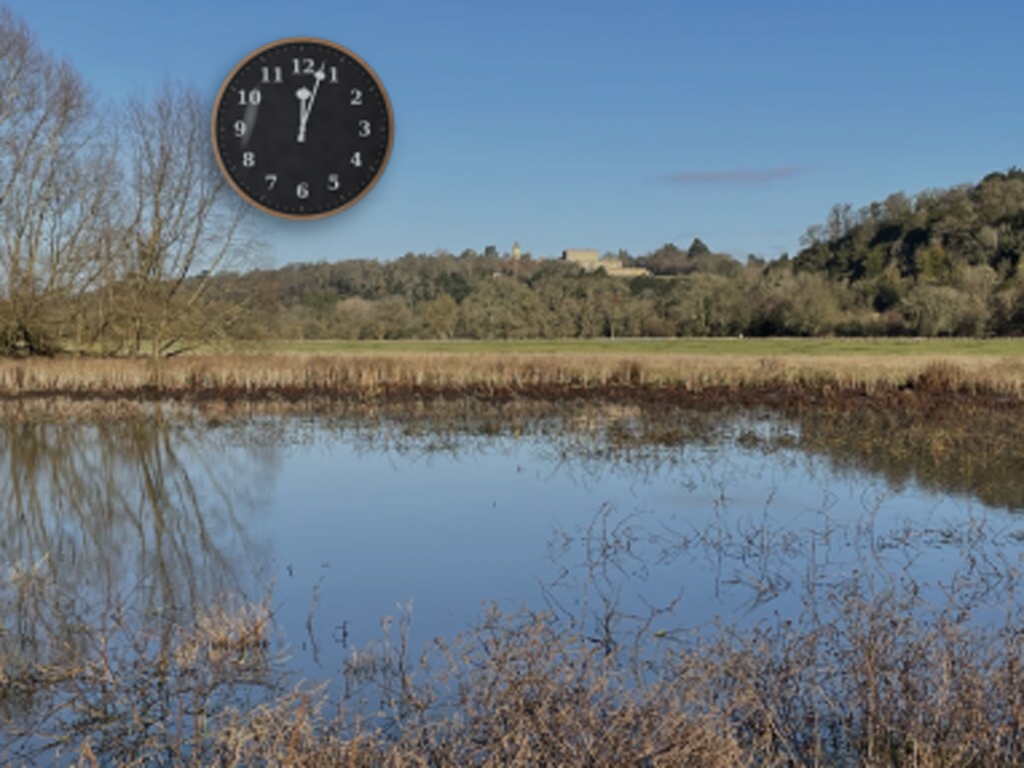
12:03
